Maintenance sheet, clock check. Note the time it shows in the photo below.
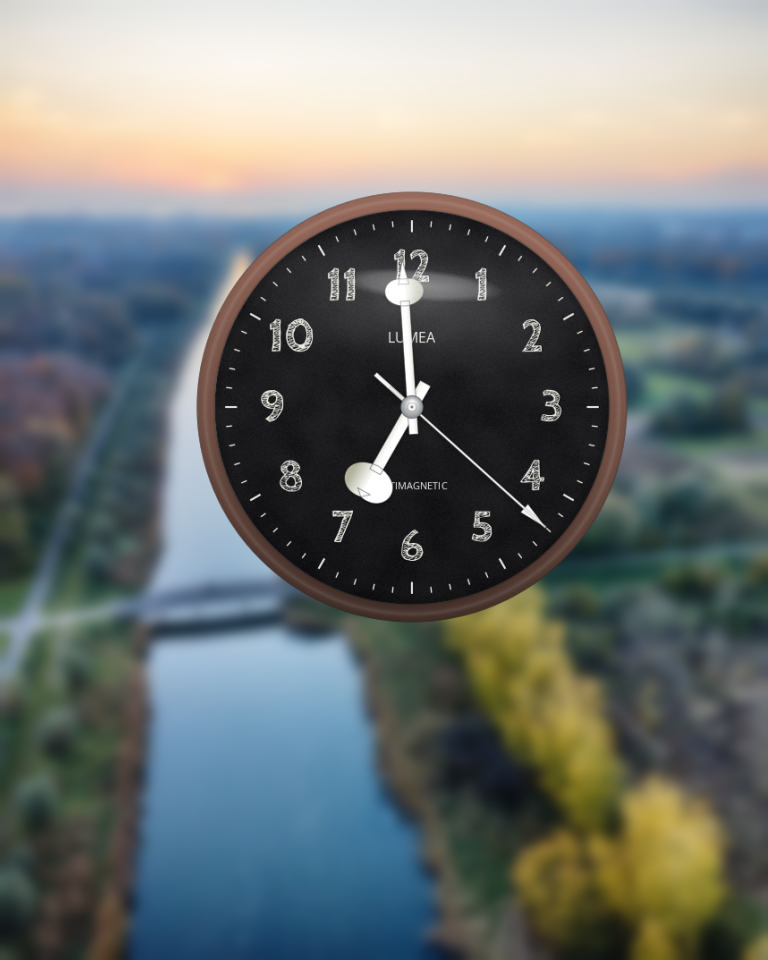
6:59:22
